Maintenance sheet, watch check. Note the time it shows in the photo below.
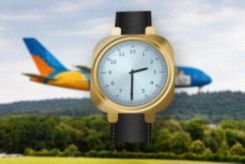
2:30
